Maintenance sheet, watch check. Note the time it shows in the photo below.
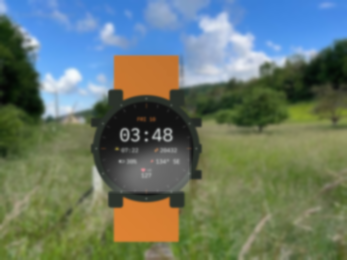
3:48
